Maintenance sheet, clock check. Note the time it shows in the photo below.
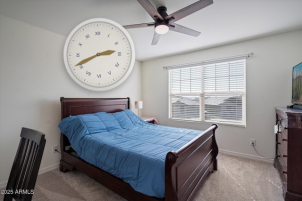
2:41
